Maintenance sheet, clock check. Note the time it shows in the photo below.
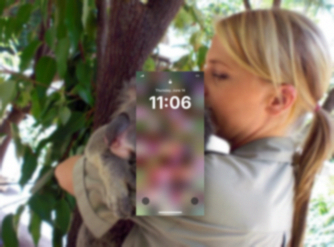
11:06
